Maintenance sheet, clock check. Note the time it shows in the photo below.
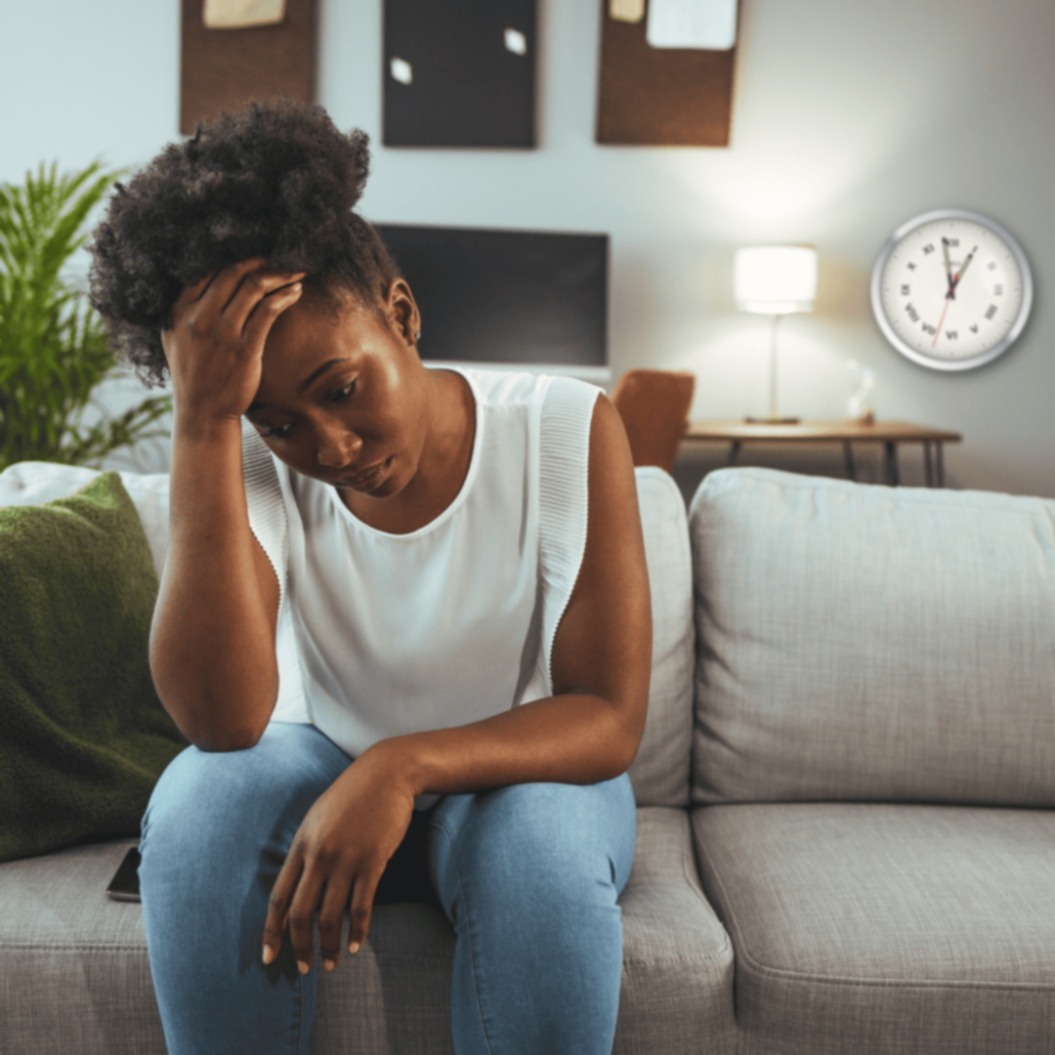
12:58:33
